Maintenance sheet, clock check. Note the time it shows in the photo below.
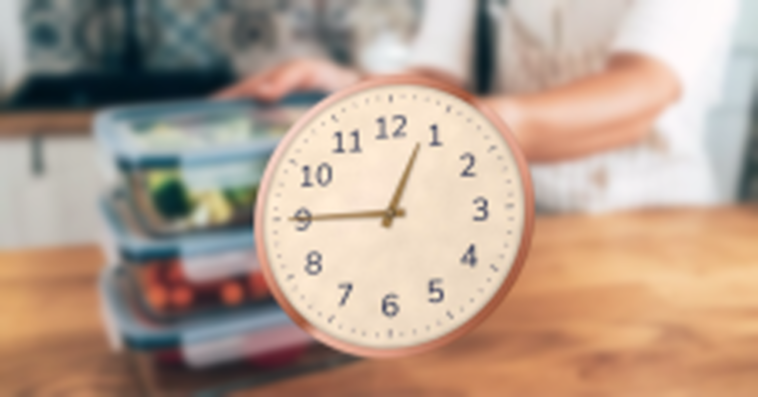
12:45
